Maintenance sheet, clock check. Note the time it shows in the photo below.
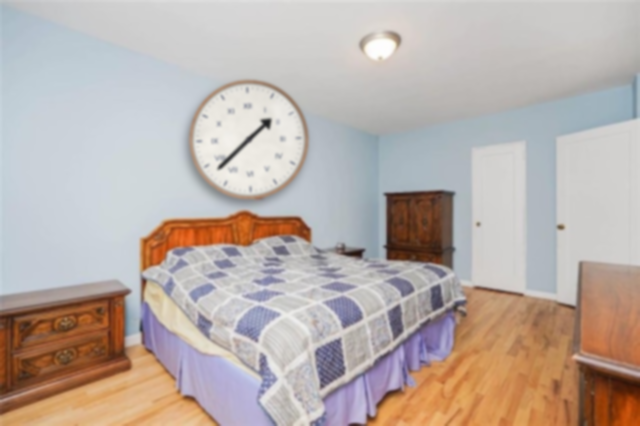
1:38
